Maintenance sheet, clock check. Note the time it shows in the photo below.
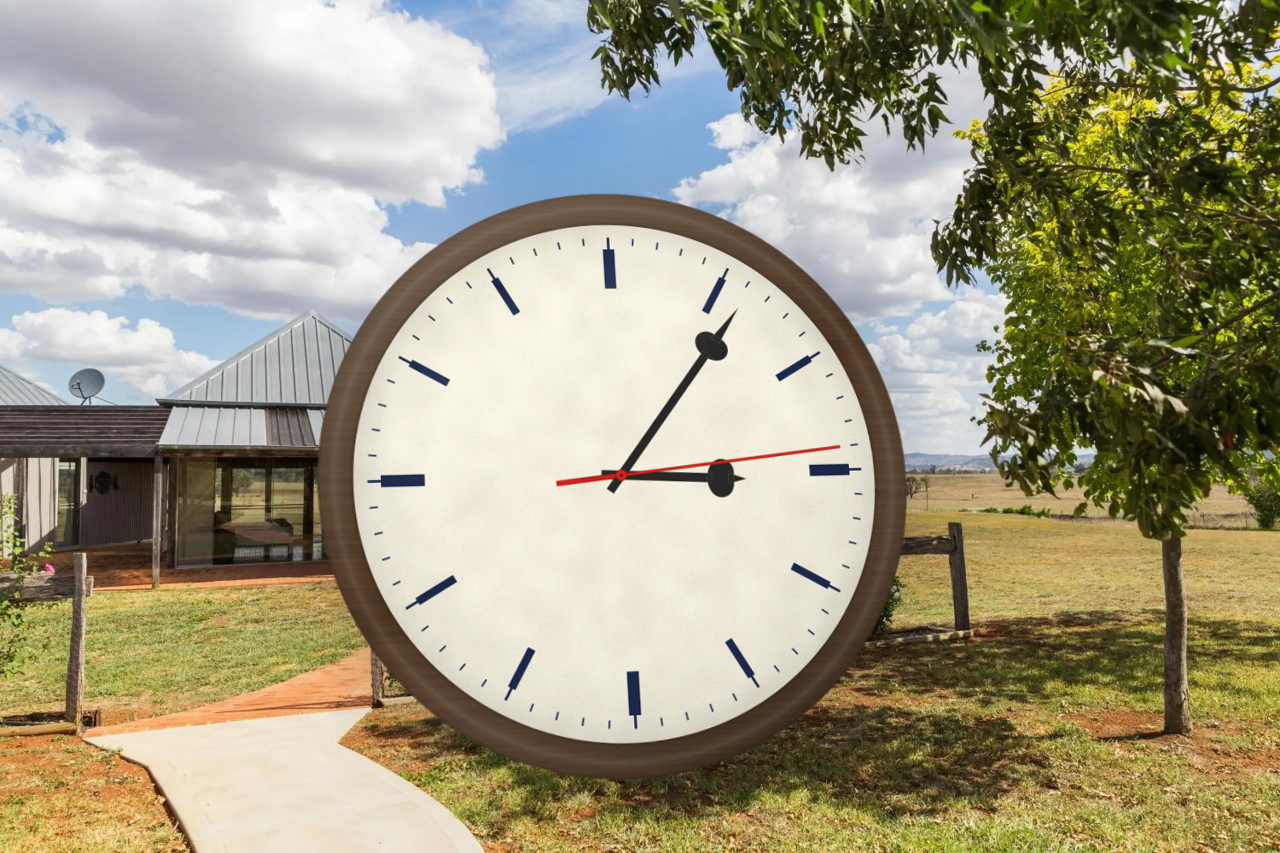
3:06:14
